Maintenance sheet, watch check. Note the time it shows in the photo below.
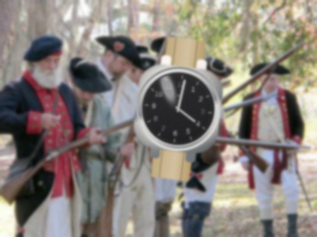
4:01
